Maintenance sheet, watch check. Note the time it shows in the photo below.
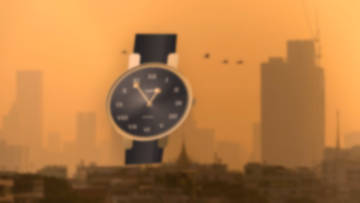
12:54
